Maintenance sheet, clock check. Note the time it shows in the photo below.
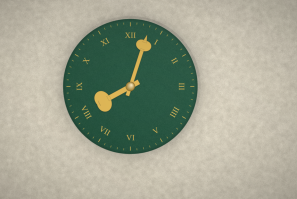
8:03
